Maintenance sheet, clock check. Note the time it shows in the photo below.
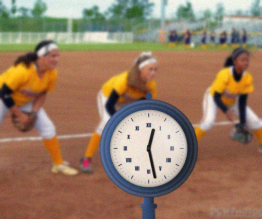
12:28
